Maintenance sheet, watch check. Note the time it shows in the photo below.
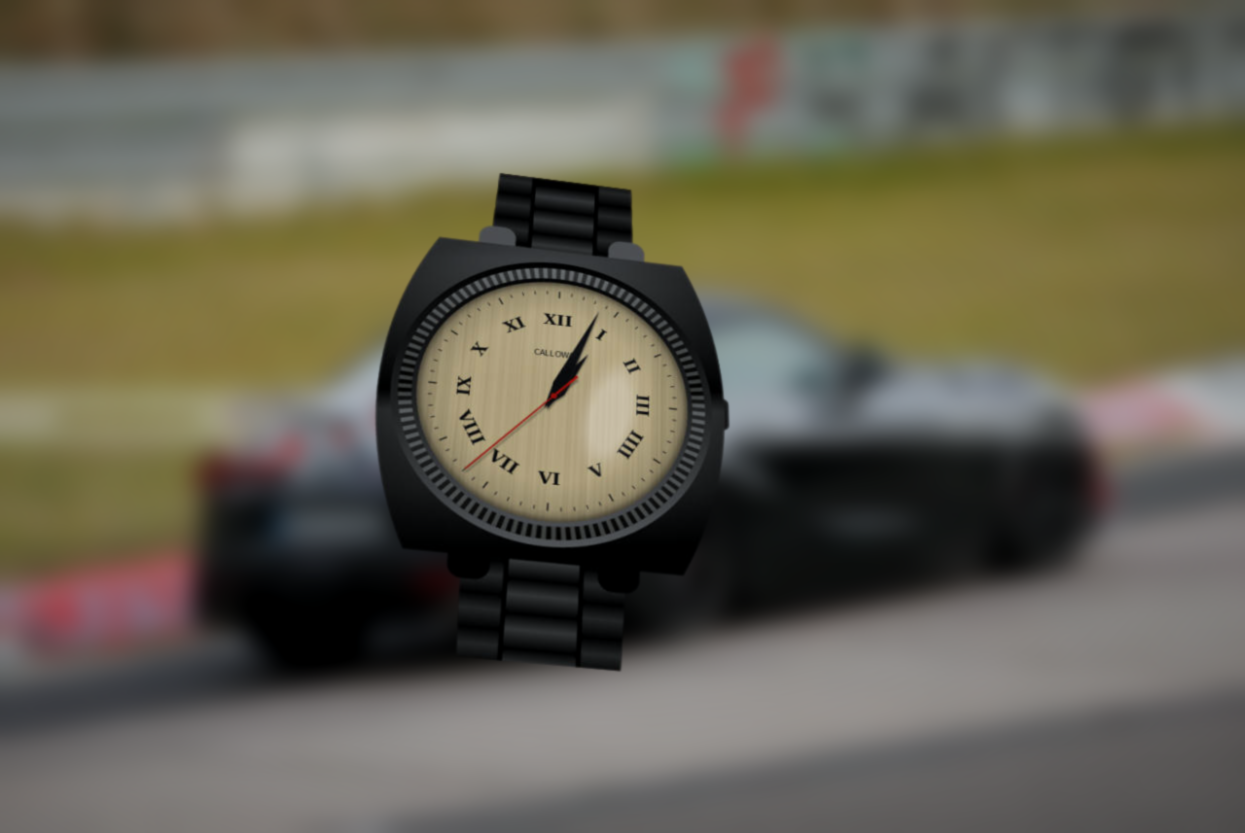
1:03:37
